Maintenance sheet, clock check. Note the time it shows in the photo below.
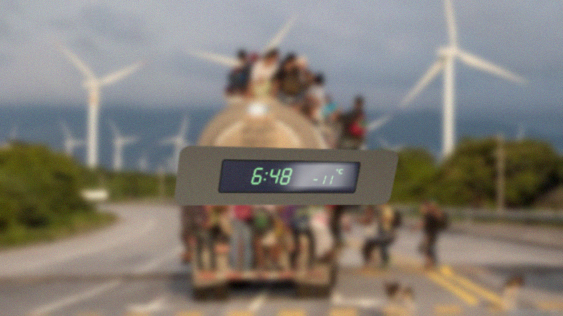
6:48
